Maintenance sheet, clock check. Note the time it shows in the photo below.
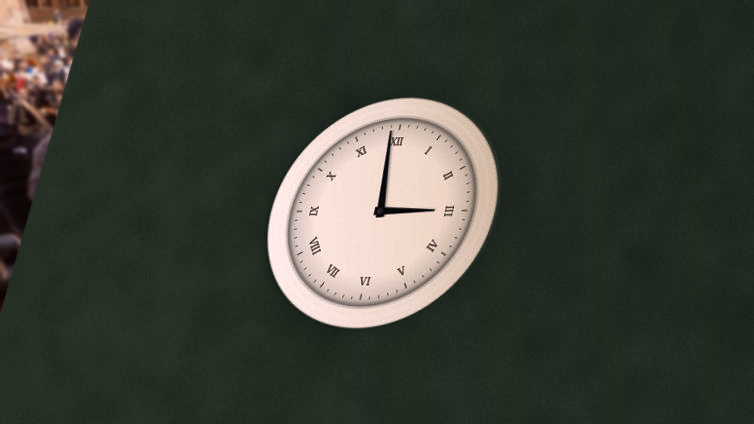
2:59
